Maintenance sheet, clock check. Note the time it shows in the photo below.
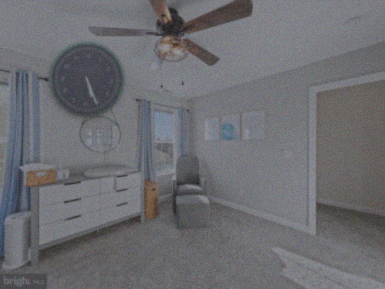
5:26
